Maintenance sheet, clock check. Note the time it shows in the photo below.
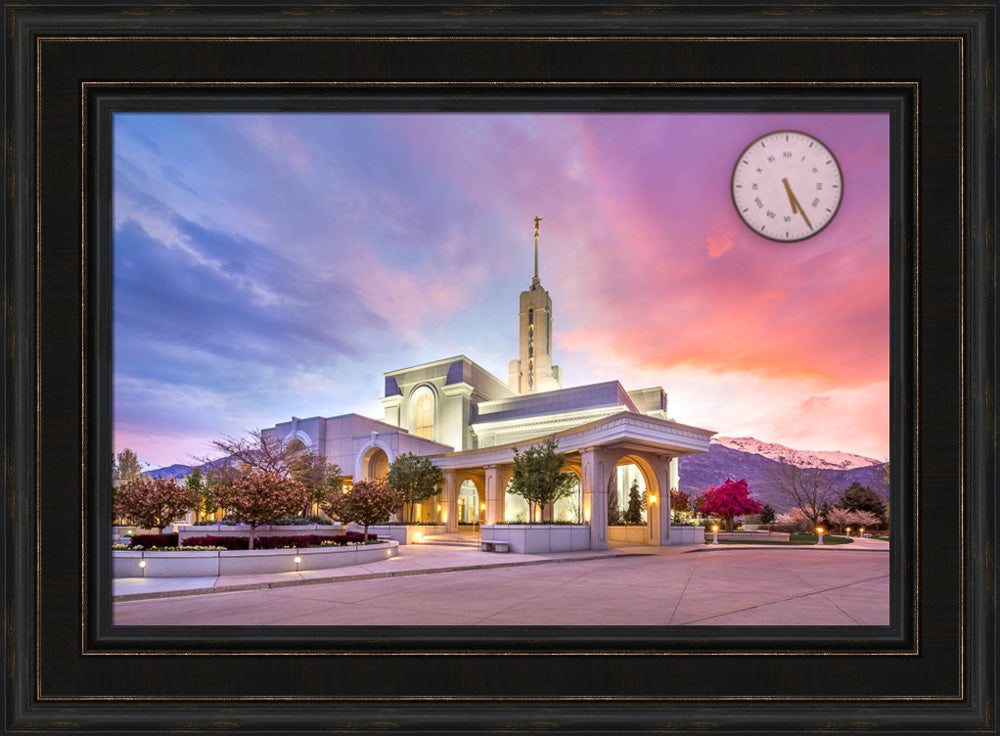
5:25
